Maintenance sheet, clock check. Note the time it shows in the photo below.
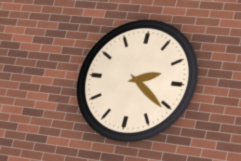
2:21
